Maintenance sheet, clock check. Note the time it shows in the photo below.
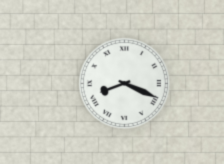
8:19
